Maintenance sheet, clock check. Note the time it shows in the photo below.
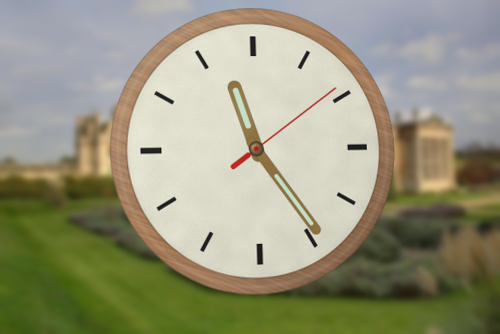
11:24:09
